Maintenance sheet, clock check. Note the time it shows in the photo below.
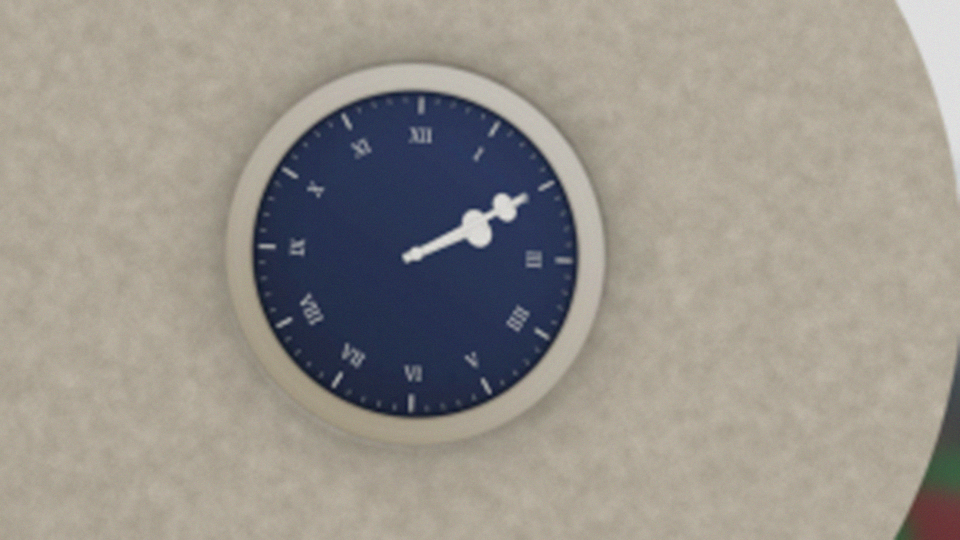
2:10
